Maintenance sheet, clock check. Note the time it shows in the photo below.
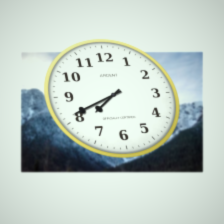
7:41
